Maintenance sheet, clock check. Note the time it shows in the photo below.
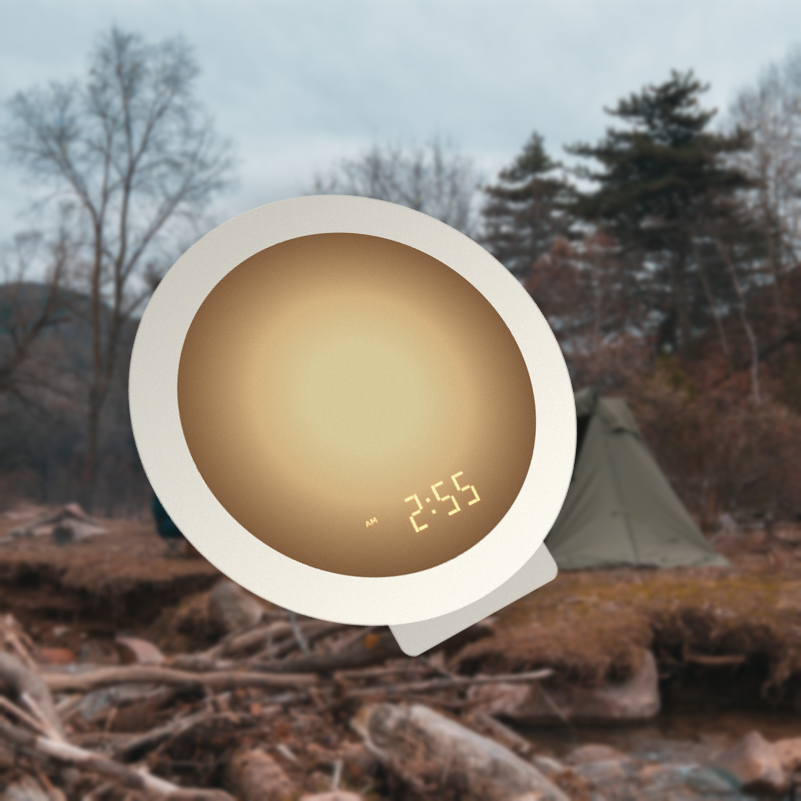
2:55
